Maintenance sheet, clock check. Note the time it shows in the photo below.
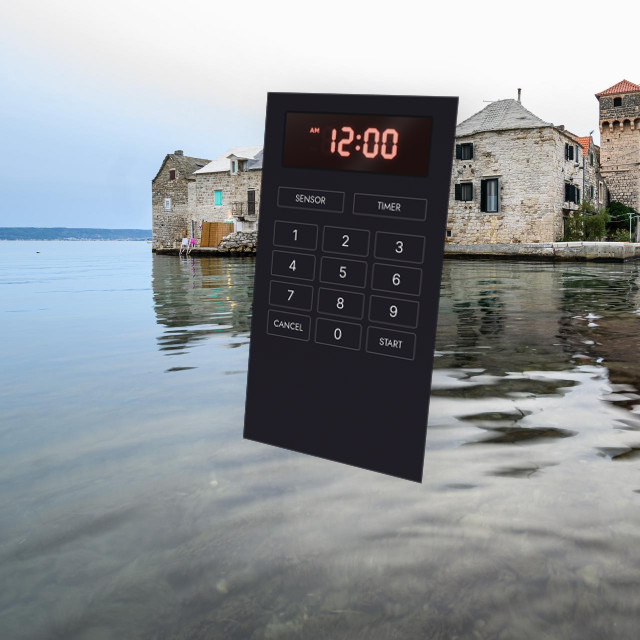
12:00
